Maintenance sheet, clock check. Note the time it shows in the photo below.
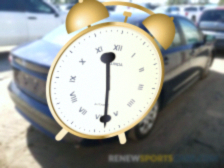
11:28
